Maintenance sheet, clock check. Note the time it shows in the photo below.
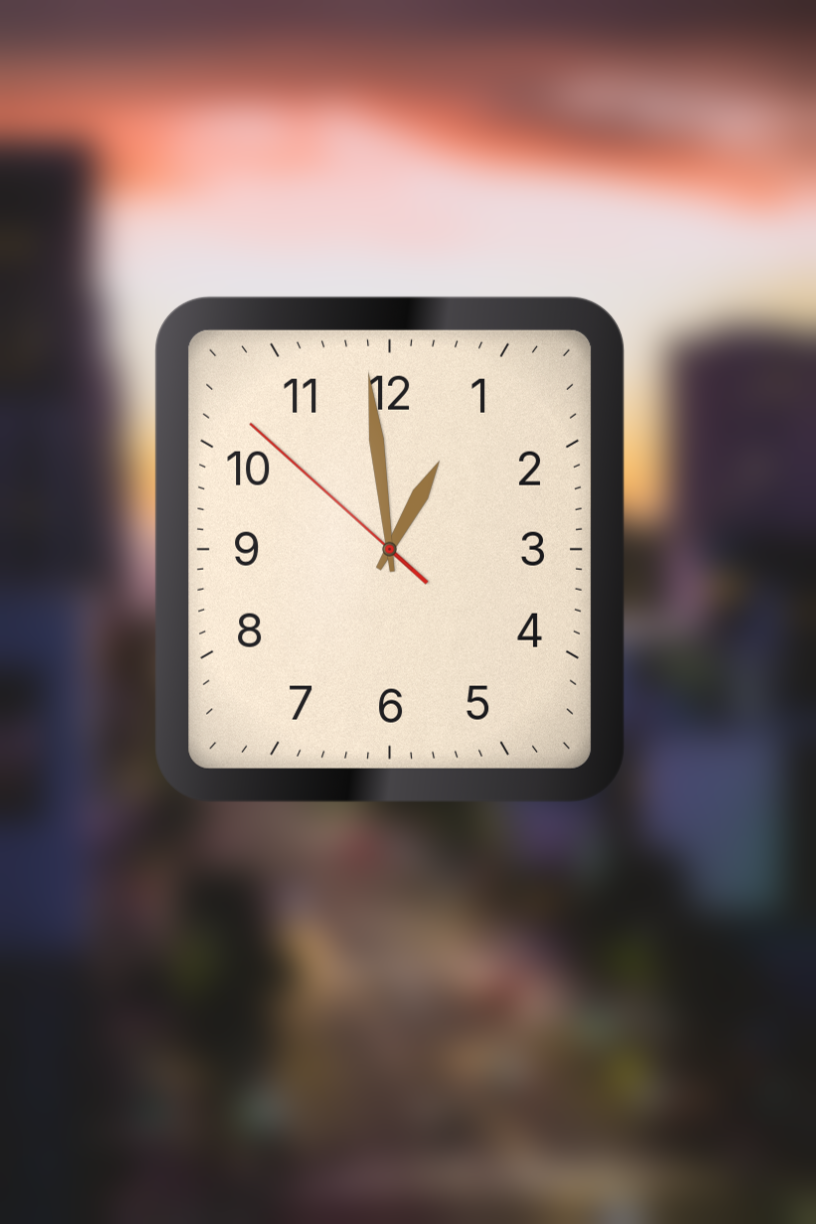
12:58:52
